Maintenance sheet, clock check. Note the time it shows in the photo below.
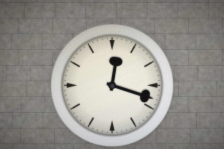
12:18
